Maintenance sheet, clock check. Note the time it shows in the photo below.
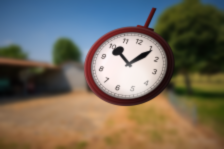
10:06
